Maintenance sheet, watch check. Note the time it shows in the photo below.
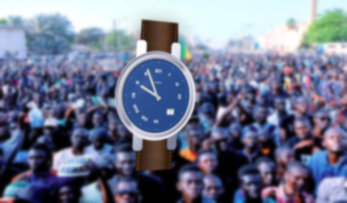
9:56
